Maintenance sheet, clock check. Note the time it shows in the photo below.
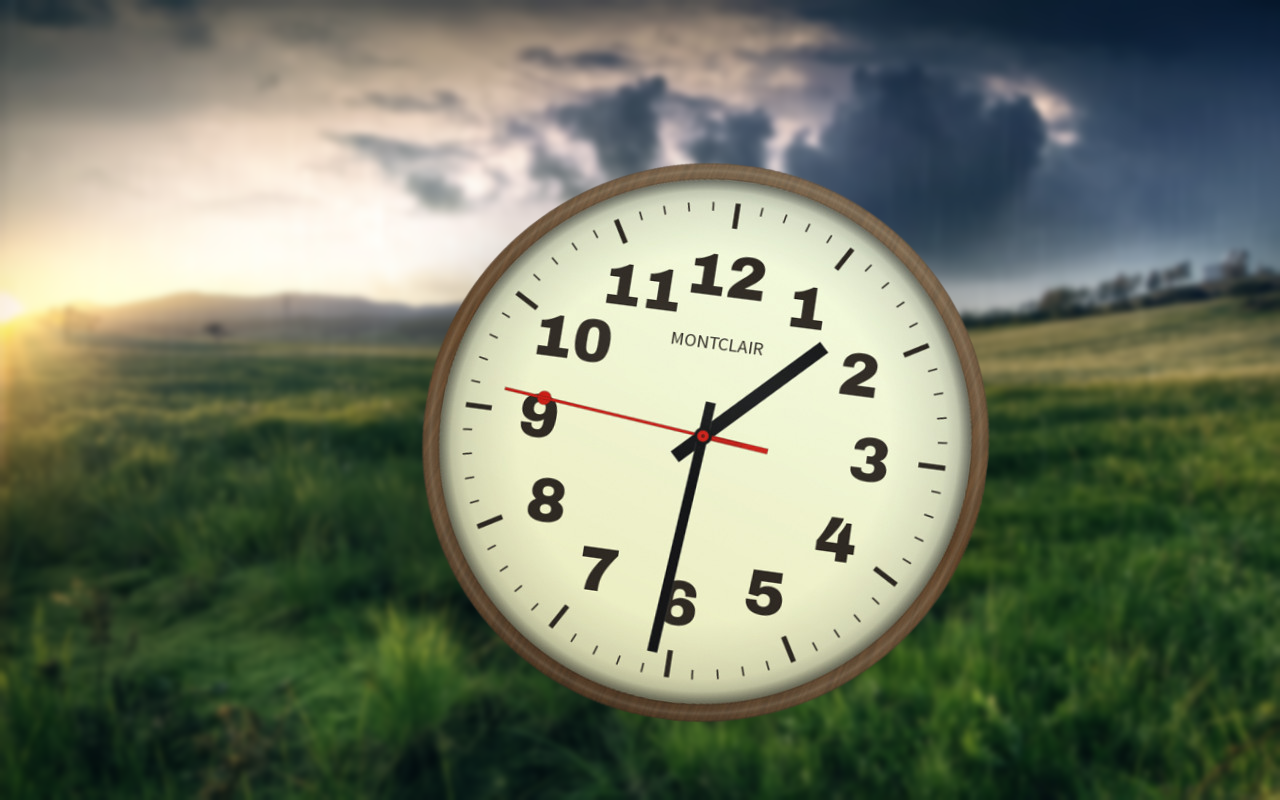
1:30:46
